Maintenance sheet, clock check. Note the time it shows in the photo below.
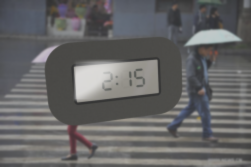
2:15
